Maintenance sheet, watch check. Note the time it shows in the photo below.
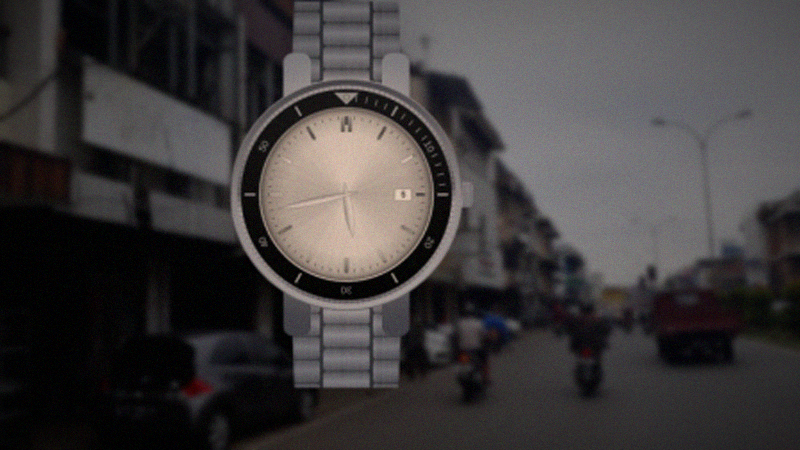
5:43
